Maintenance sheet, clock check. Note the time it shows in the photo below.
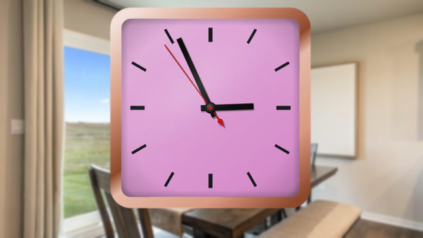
2:55:54
